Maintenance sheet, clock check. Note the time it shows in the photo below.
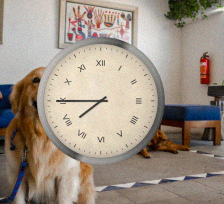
7:45
